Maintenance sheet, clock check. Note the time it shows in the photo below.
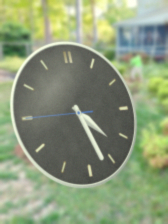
4:26:45
